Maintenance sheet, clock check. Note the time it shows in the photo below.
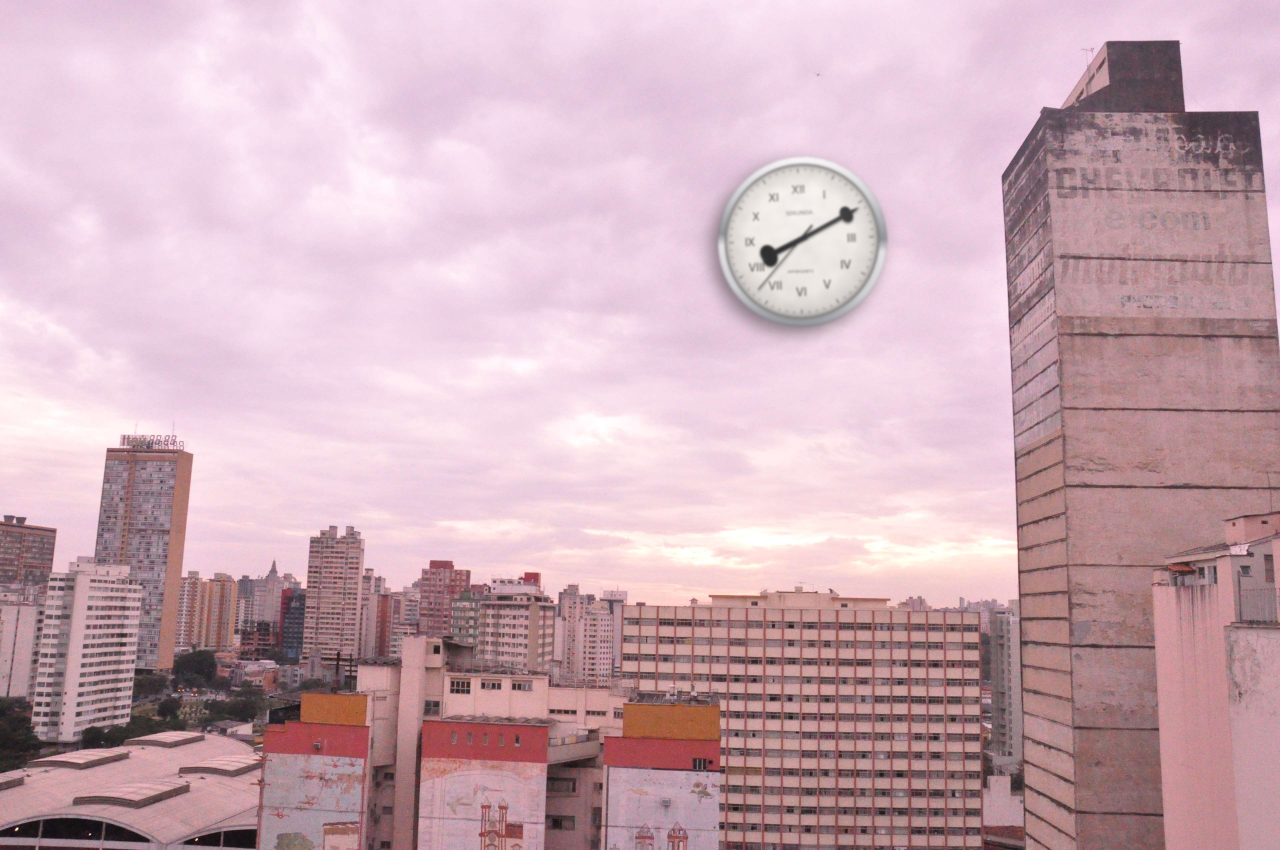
8:10:37
